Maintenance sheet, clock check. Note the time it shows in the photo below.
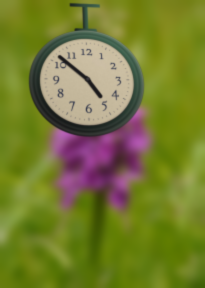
4:52
